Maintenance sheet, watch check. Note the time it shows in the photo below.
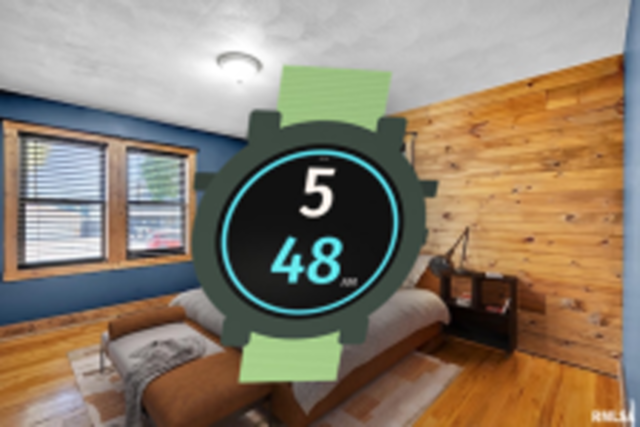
5:48
